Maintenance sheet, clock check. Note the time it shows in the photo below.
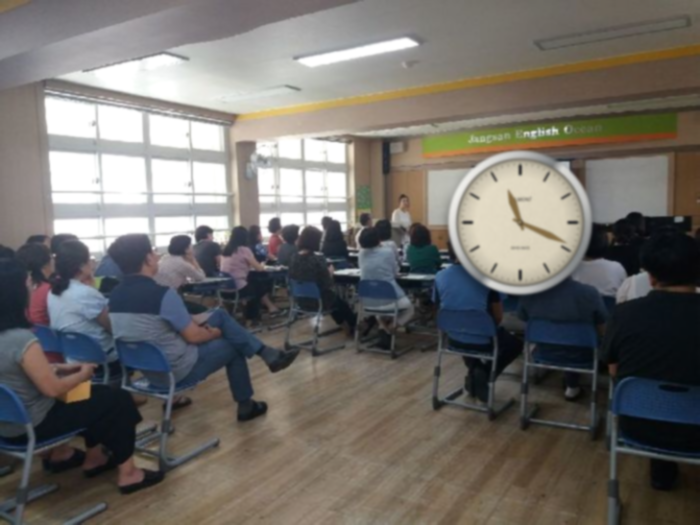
11:19
